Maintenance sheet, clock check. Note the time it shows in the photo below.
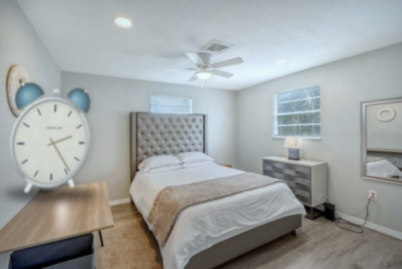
2:24
